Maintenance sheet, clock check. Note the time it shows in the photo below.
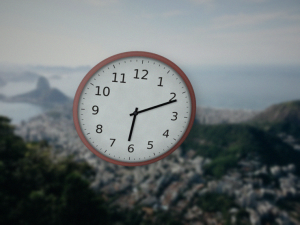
6:11
